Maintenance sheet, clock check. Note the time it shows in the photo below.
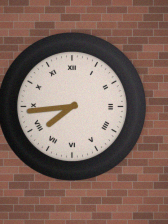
7:44
